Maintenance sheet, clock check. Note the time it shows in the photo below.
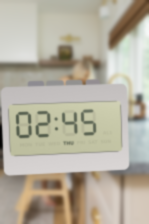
2:45
